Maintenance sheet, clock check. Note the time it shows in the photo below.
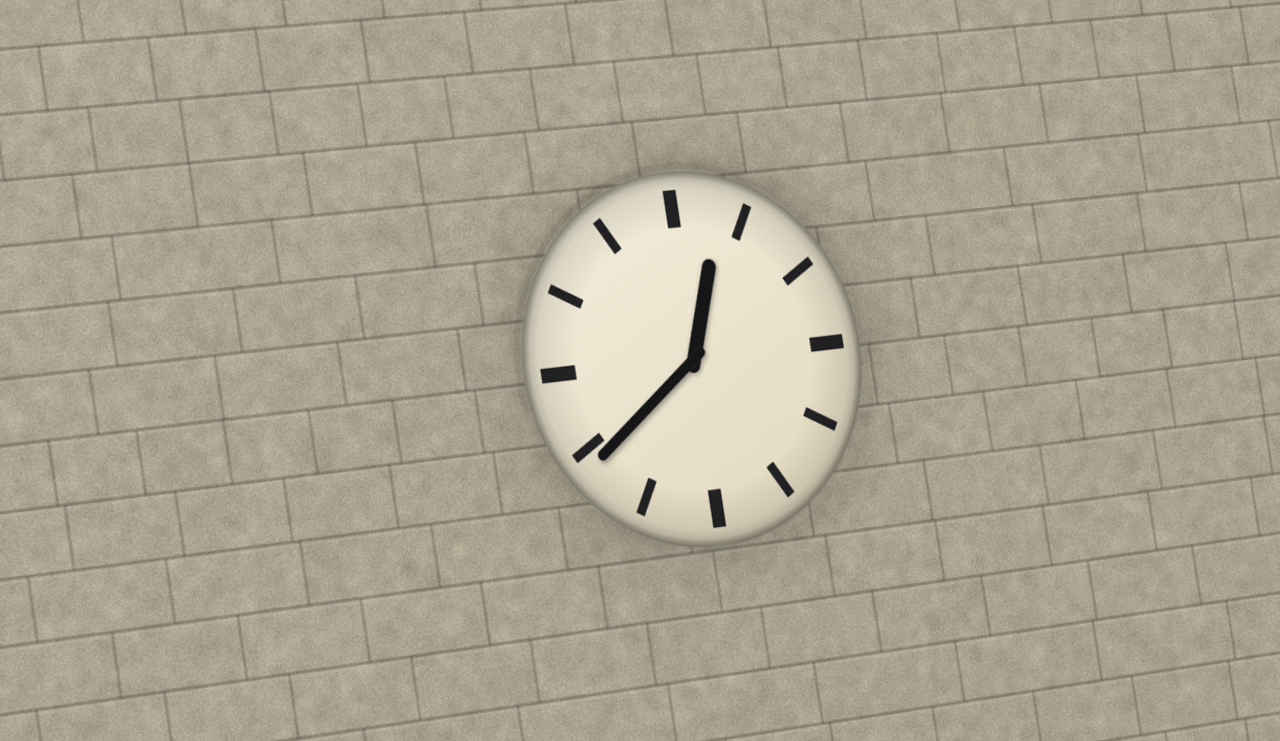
12:39
